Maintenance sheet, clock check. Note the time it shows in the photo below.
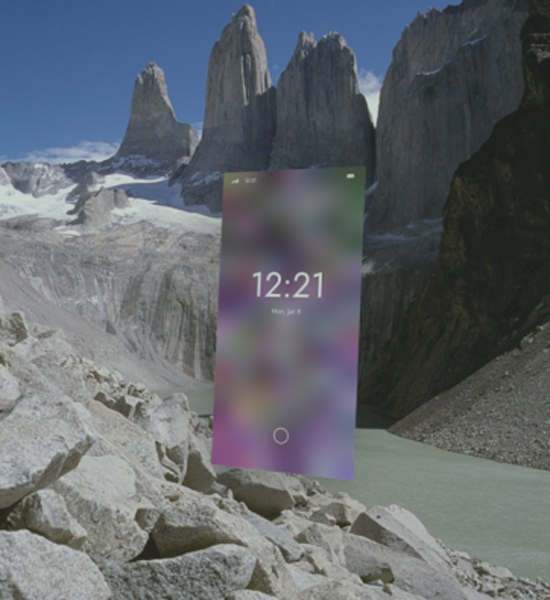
12:21
